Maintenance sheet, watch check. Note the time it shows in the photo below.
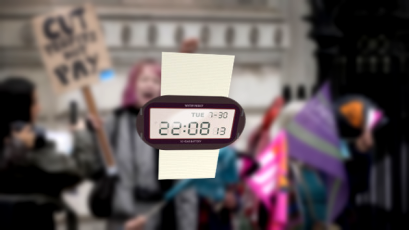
22:08:13
